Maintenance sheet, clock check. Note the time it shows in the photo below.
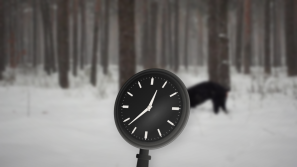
12:38
